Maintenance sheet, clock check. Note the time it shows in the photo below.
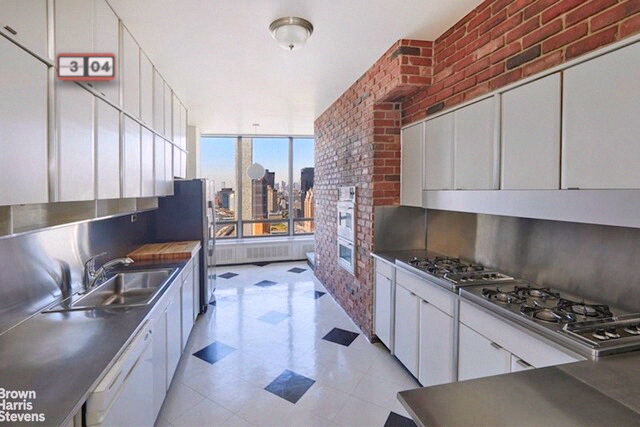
3:04
